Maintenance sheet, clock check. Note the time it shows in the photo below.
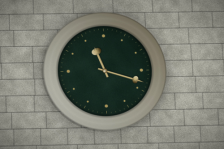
11:18
